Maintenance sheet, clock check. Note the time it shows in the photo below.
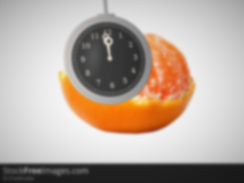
11:59
